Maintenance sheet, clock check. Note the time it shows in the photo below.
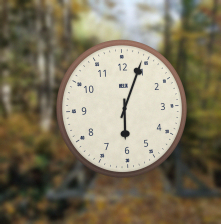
6:04
